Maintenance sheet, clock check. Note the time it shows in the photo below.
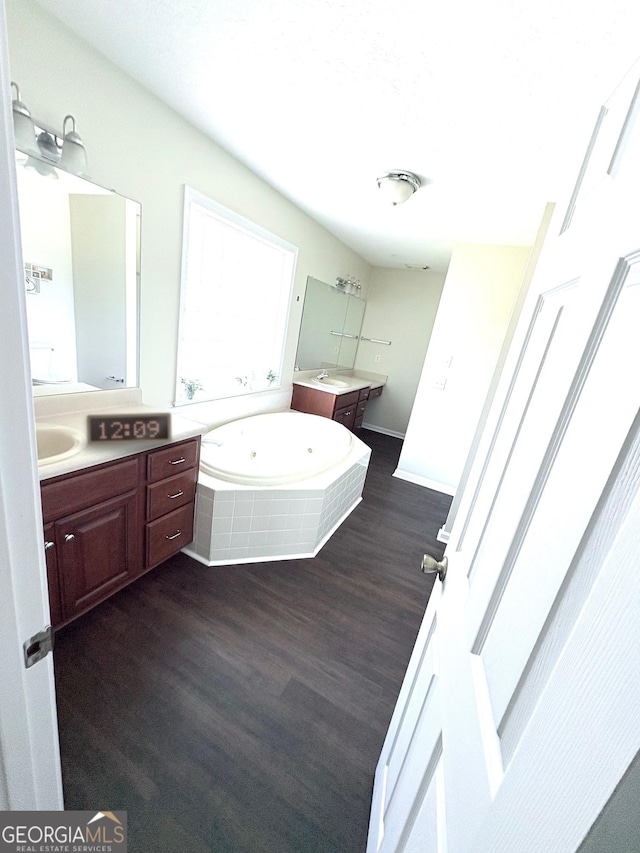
12:09
